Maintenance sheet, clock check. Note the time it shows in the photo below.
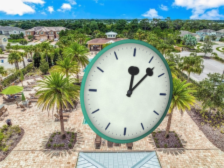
12:07
